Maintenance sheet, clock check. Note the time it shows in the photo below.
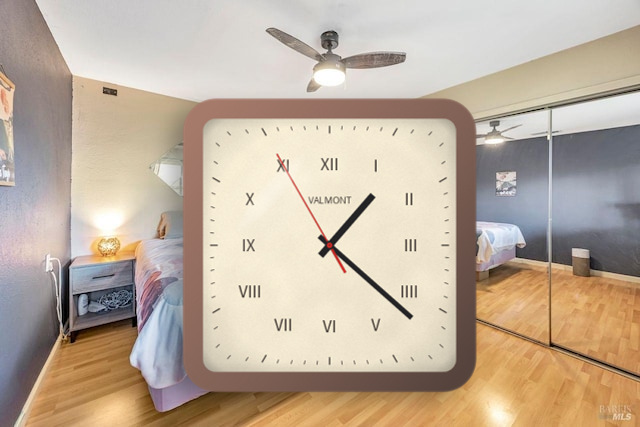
1:21:55
